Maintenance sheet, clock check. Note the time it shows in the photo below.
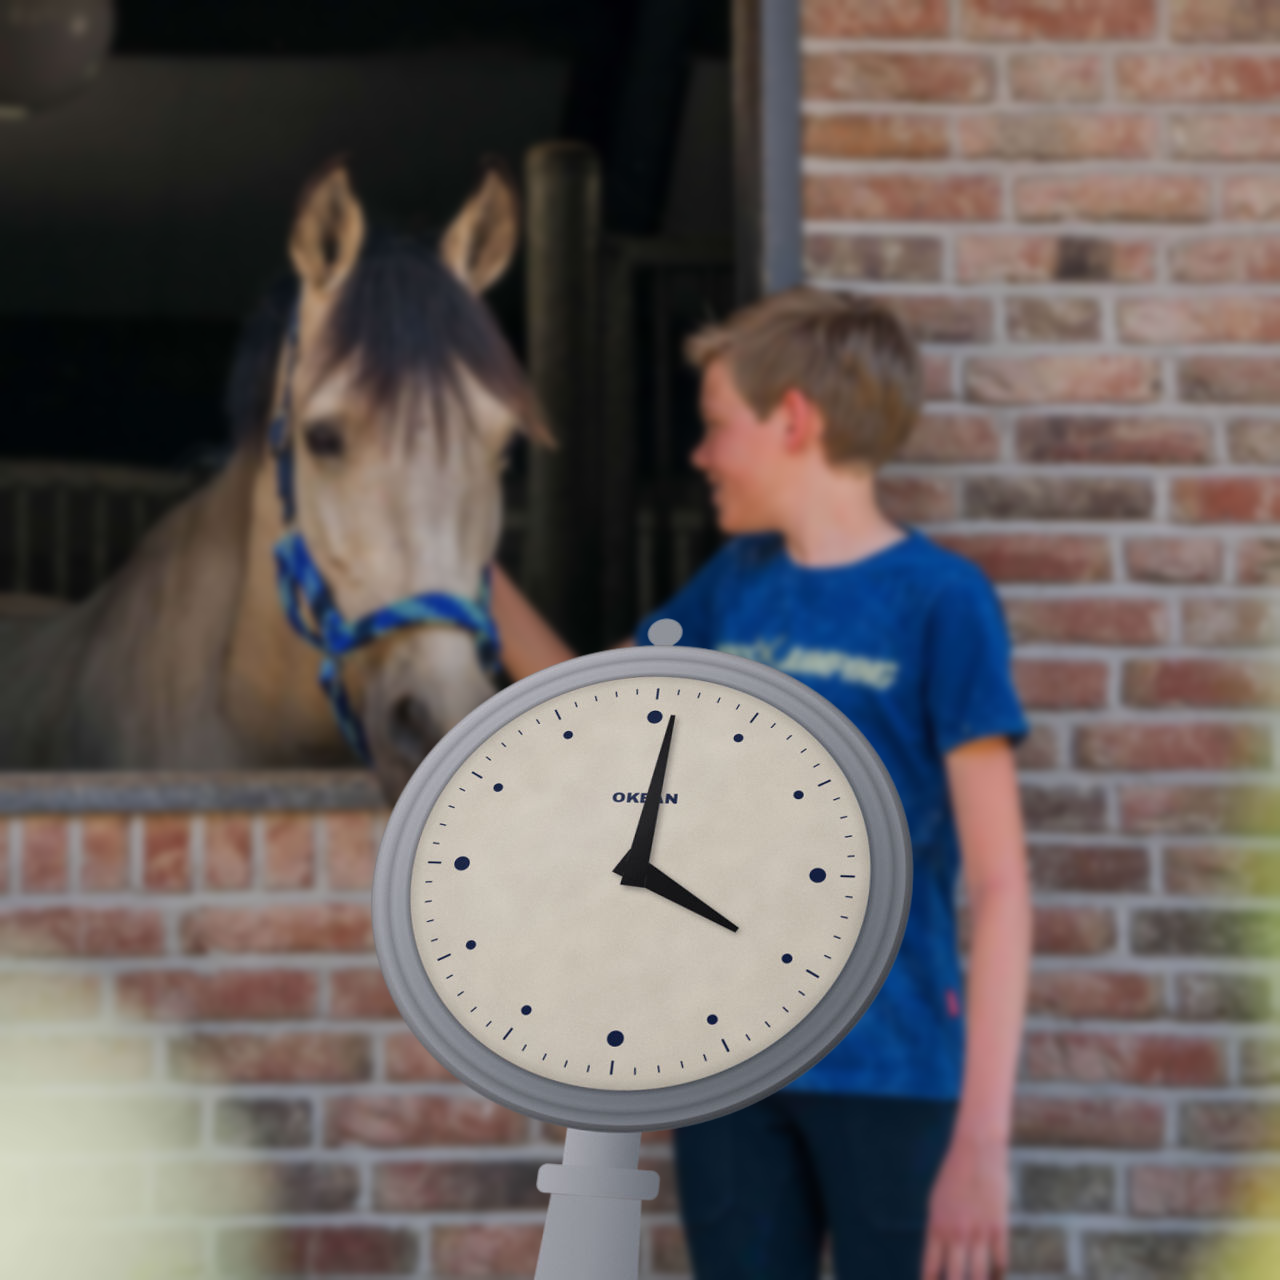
4:01
